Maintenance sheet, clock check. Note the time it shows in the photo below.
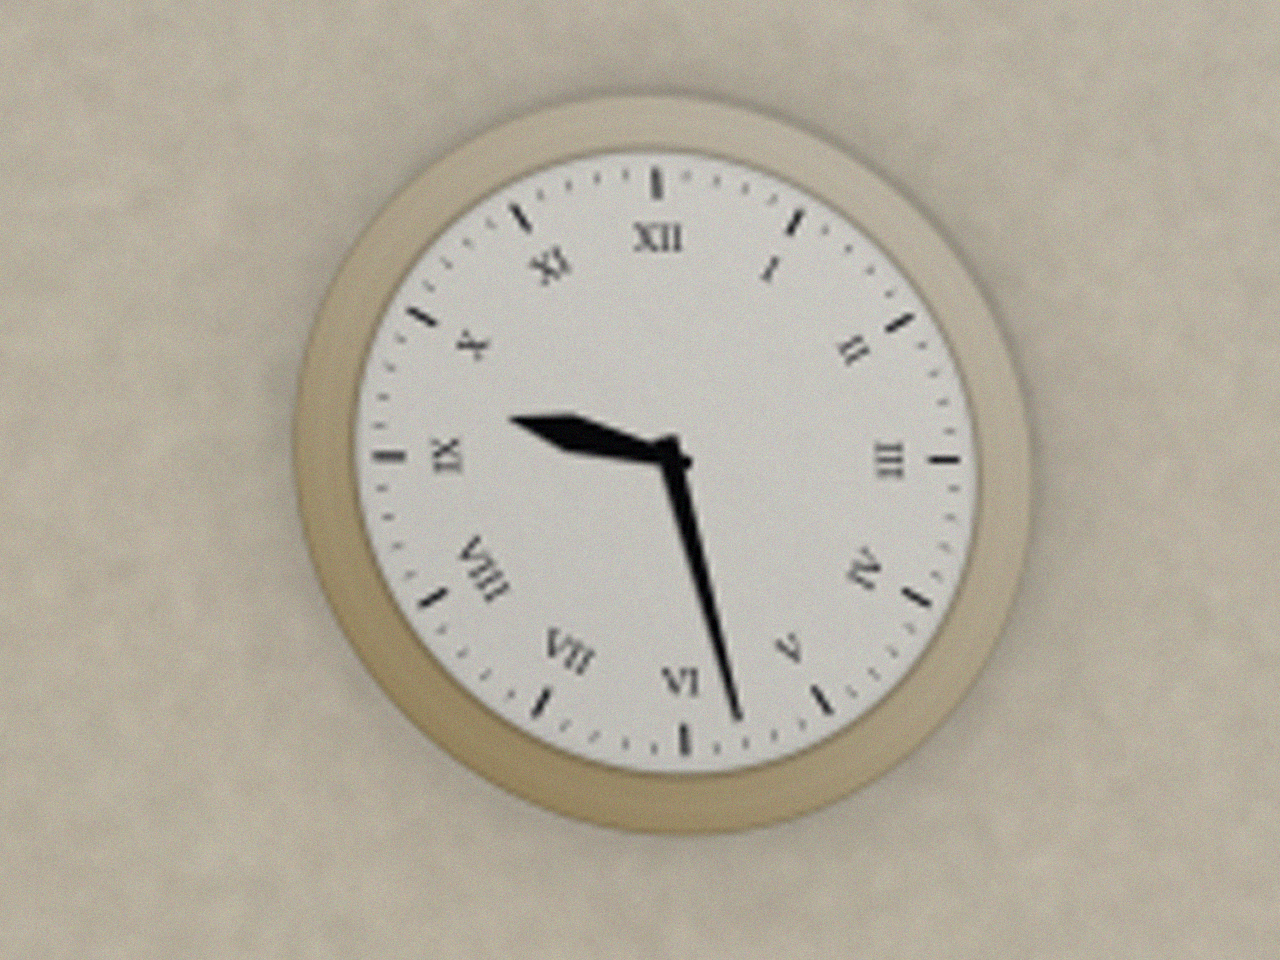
9:28
